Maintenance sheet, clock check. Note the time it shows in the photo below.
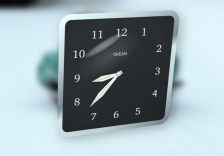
8:37
